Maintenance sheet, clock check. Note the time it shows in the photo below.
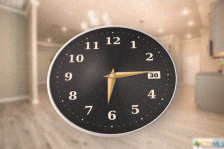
6:14
